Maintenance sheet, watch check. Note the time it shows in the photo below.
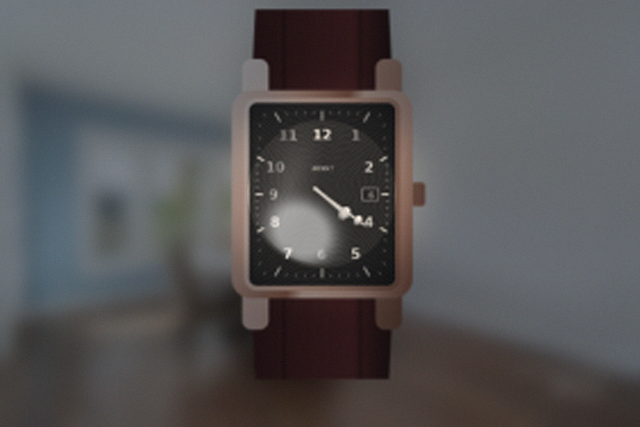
4:21
